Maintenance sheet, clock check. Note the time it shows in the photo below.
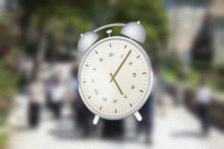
5:07
